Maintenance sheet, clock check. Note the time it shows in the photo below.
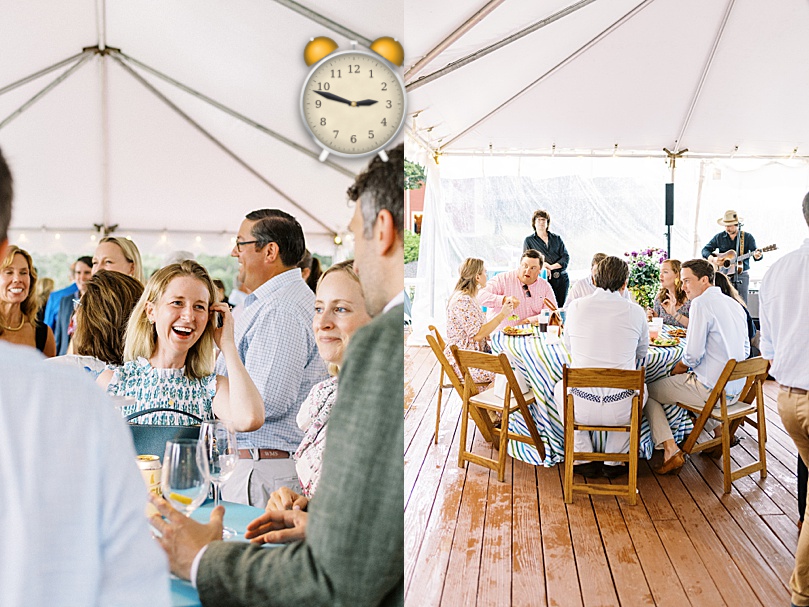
2:48
